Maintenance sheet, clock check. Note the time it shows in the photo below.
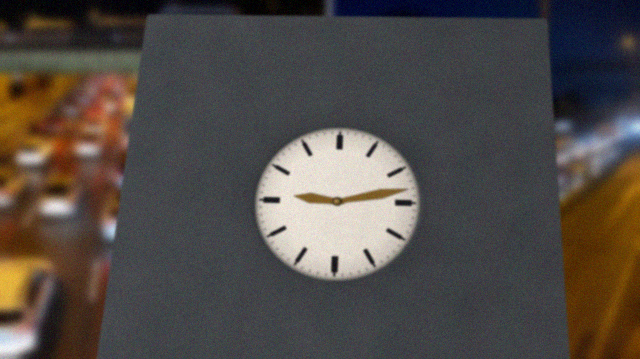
9:13
